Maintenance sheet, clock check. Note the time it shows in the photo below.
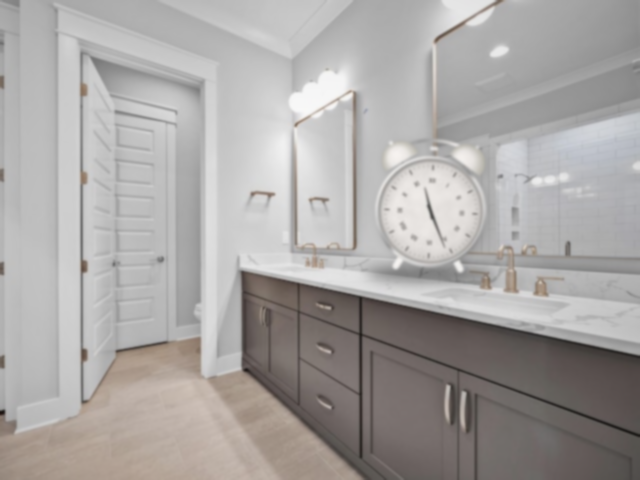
11:26
